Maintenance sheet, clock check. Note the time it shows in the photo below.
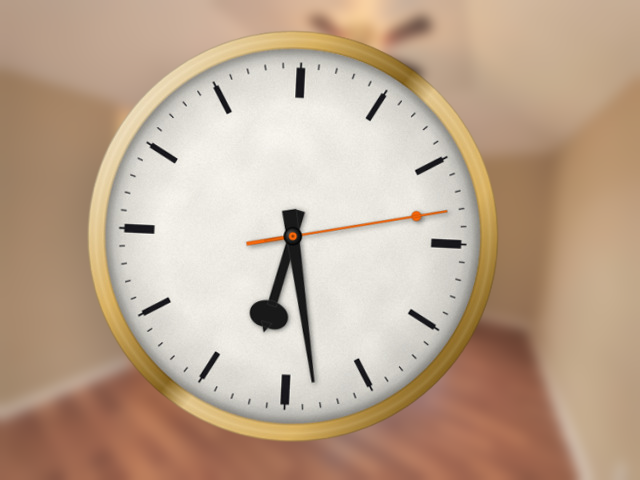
6:28:13
